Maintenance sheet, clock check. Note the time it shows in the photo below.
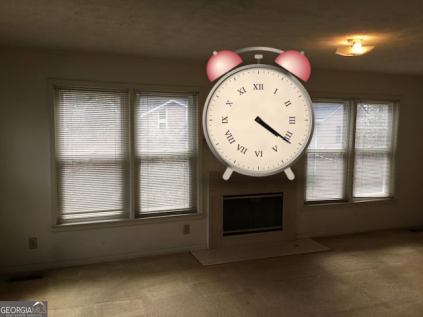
4:21
